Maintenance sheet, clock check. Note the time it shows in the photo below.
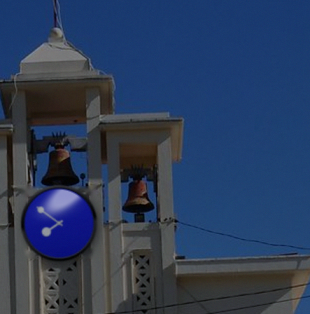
7:51
